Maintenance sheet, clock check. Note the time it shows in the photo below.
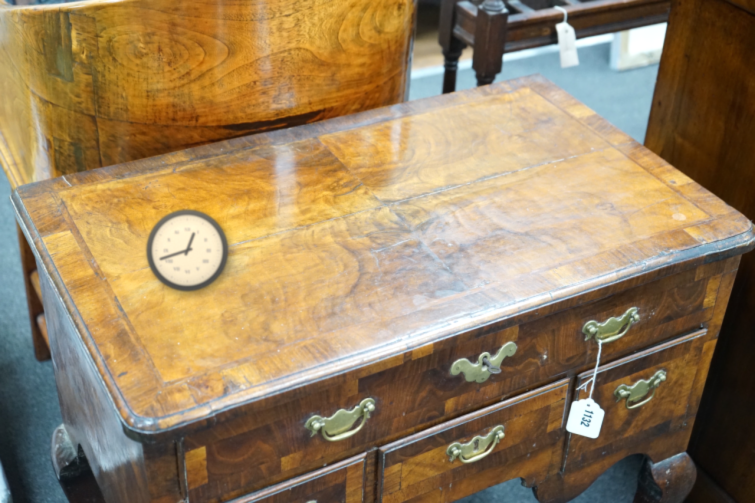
12:42
